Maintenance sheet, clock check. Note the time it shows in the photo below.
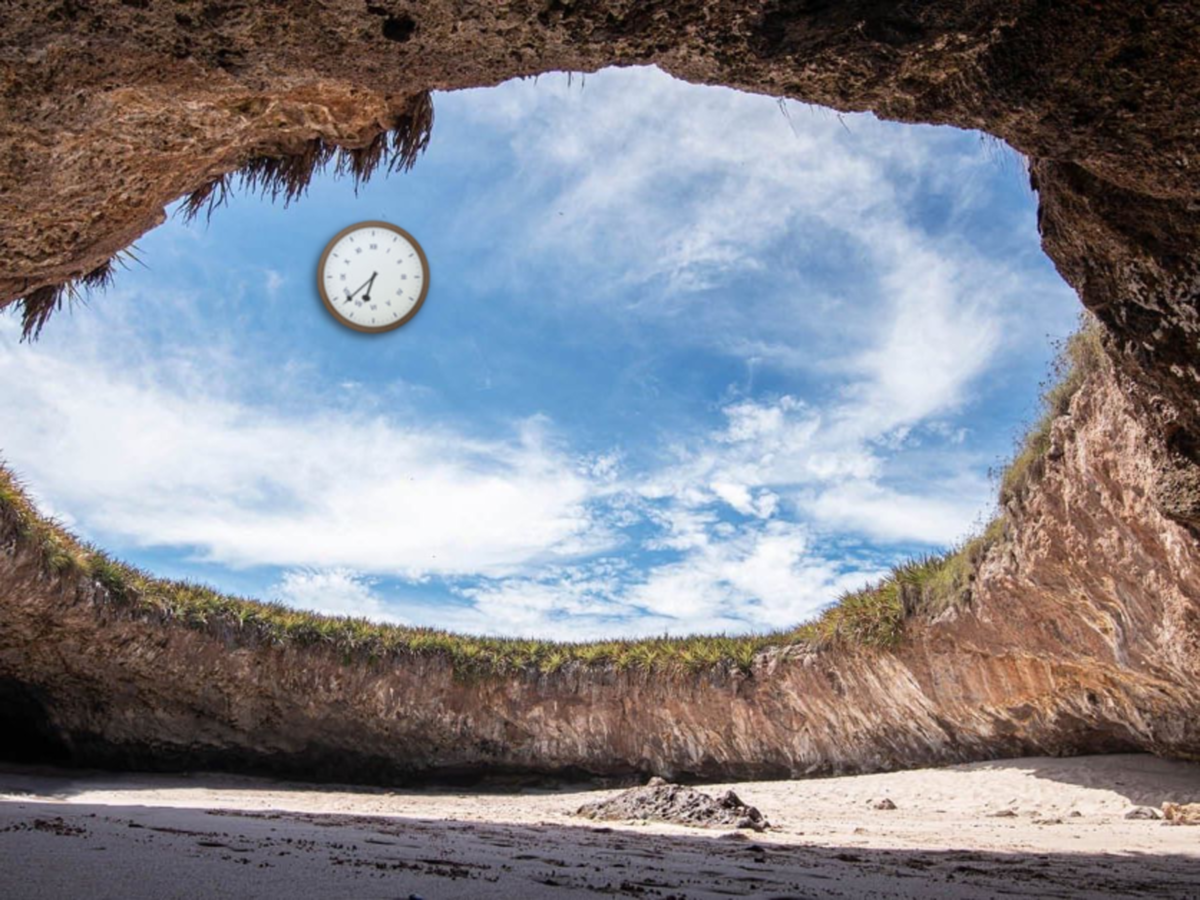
6:38
